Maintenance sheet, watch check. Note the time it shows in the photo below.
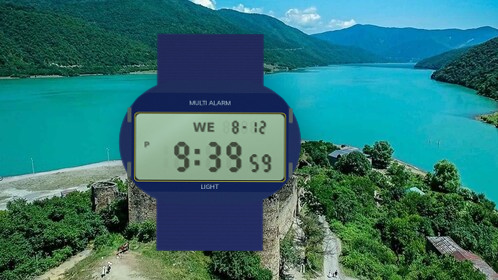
9:39:59
